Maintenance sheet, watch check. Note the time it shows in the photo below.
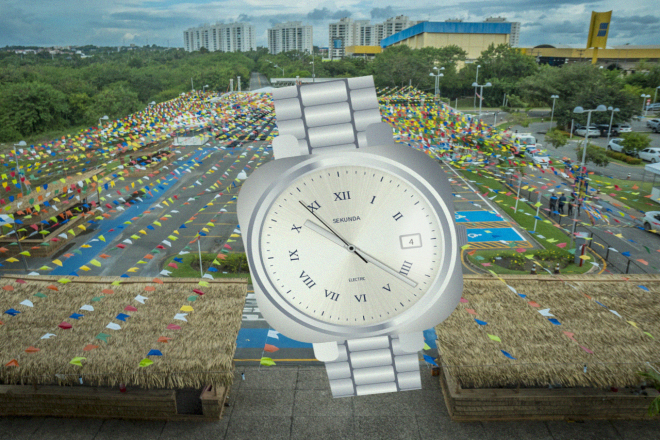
10:21:54
